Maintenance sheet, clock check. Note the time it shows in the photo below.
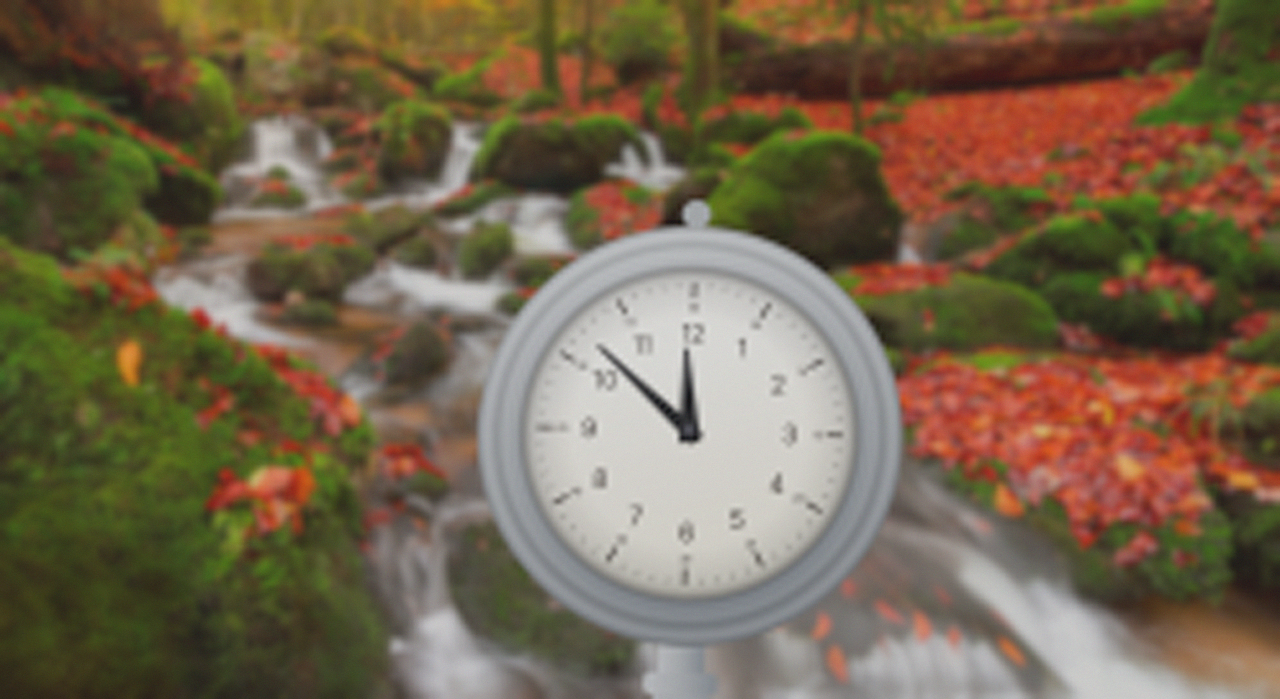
11:52
